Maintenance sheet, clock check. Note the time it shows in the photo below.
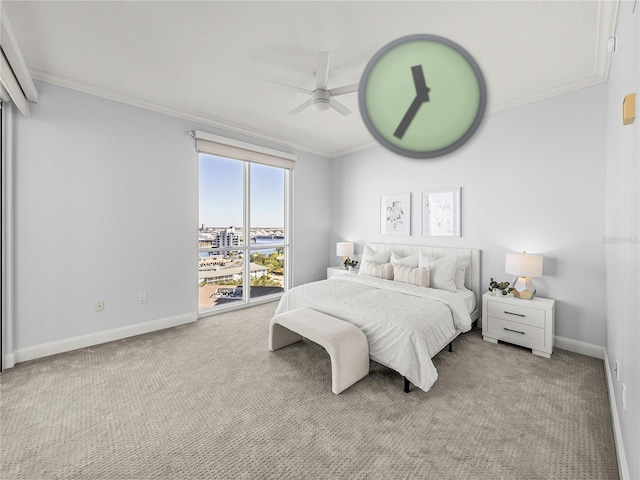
11:35
